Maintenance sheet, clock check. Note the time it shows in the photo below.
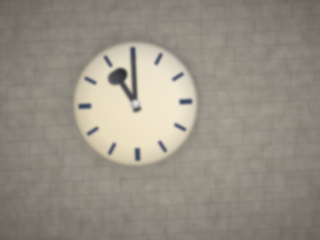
11:00
